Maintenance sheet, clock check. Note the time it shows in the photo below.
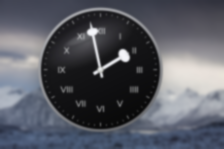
1:58
